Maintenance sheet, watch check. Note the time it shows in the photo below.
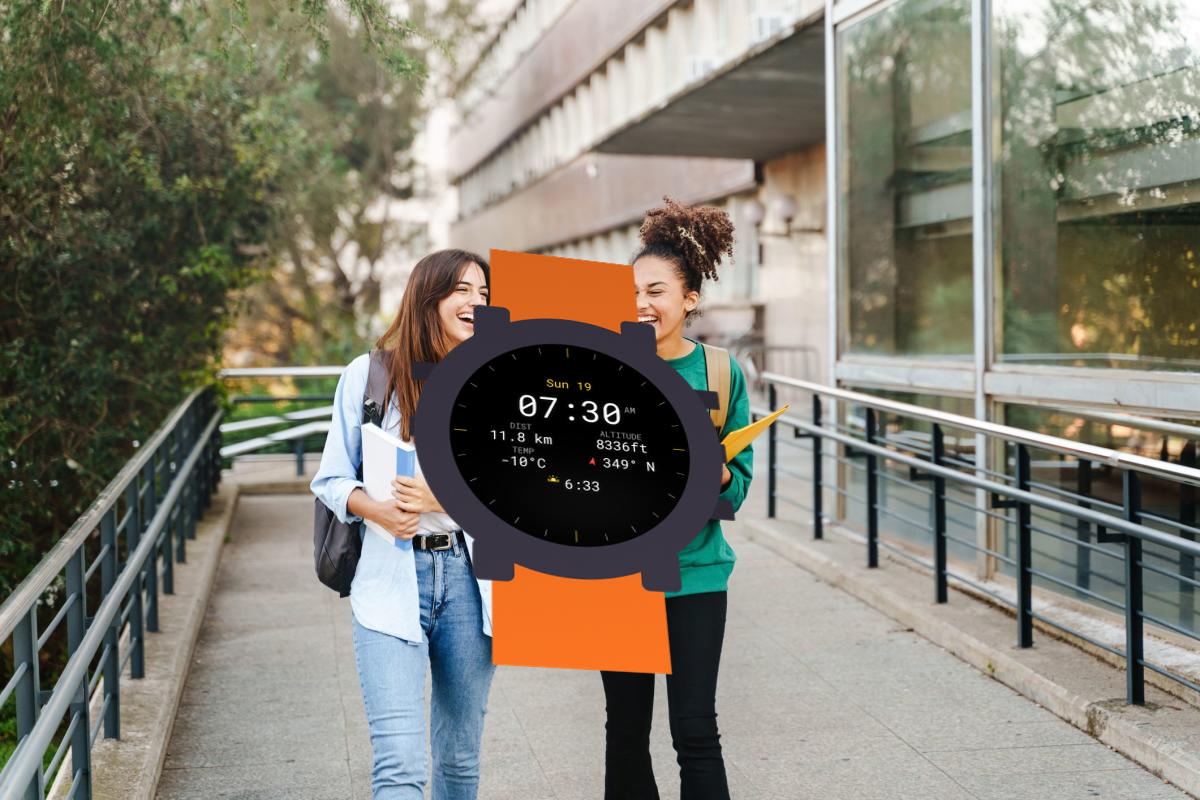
7:30
